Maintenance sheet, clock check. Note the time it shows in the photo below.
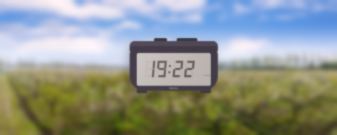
19:22
